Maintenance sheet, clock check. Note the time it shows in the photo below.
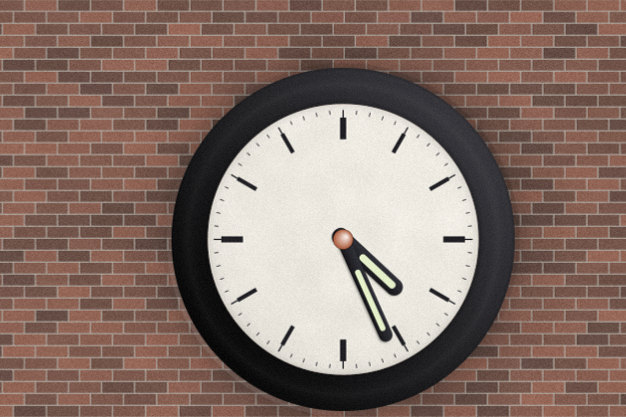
4:26
